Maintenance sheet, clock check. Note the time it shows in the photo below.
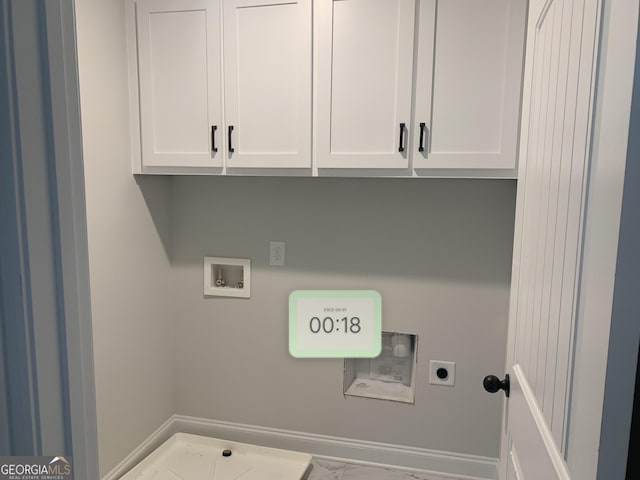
0:18
